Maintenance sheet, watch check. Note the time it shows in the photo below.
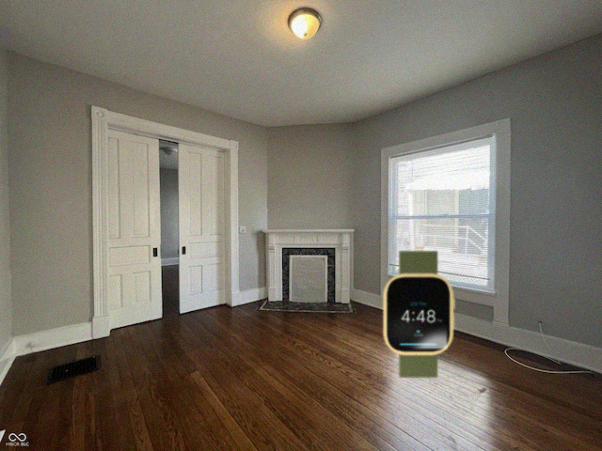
4:48
